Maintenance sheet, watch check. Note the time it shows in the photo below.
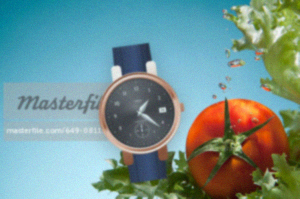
1:22
